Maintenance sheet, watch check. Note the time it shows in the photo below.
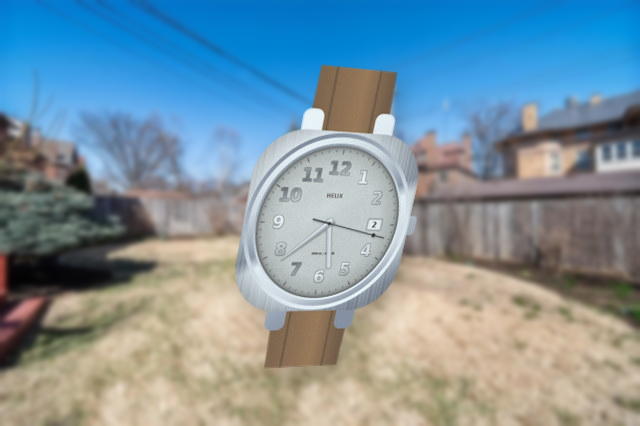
5:38:17
